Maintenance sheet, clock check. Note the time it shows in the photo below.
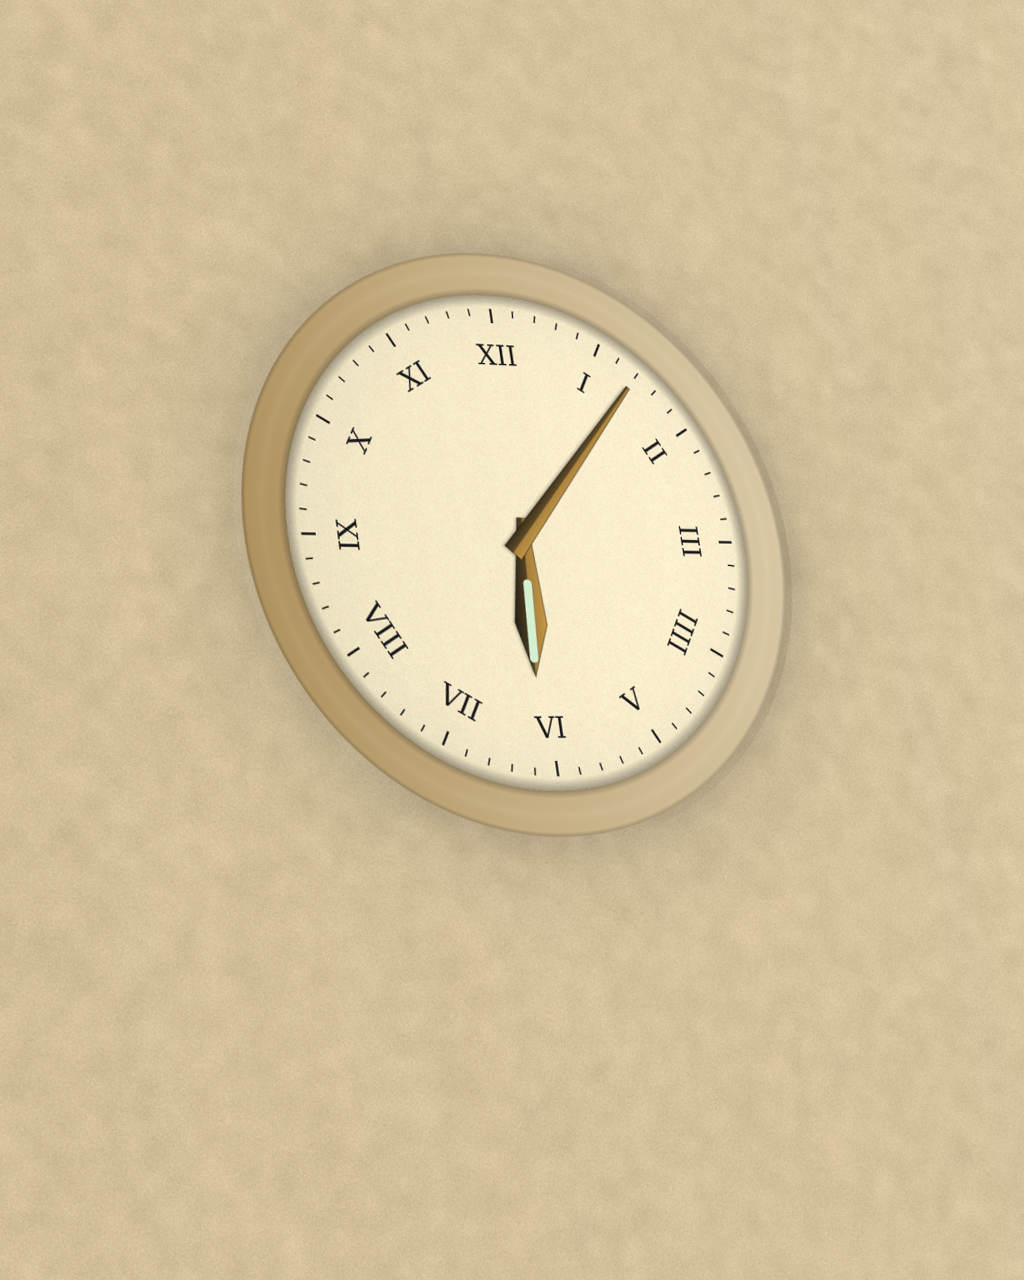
6:07
